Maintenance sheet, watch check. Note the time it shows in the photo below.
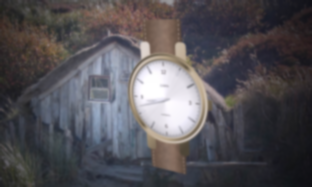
8:42
